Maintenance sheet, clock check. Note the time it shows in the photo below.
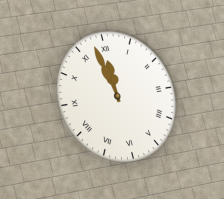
11:58
